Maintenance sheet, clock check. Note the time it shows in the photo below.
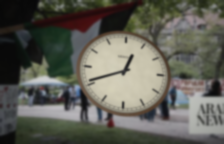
12:41
